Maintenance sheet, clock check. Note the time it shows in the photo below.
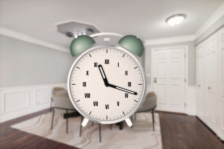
11:18
